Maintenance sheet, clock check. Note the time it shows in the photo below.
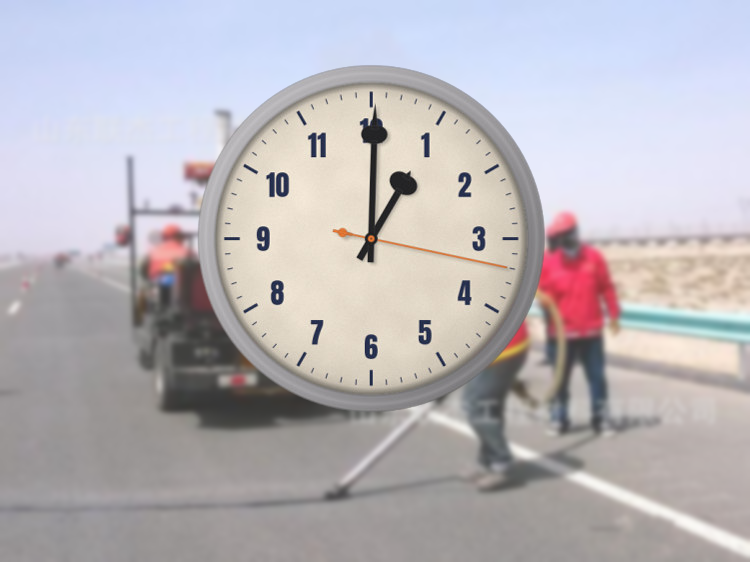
1:00:17
